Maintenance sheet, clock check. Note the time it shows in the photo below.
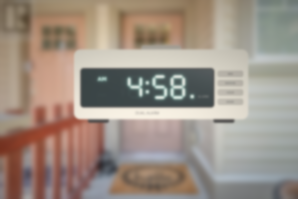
4:58
